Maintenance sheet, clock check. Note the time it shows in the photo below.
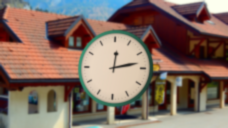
12:13
